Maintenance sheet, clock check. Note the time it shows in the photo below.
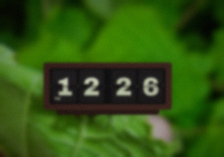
12:26
